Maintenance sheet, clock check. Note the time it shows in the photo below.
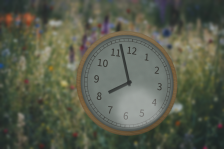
7:57
